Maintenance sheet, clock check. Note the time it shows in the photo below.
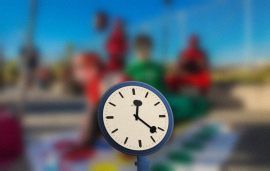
12:22
